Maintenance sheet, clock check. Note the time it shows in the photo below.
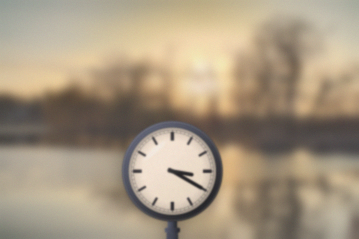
3:20
